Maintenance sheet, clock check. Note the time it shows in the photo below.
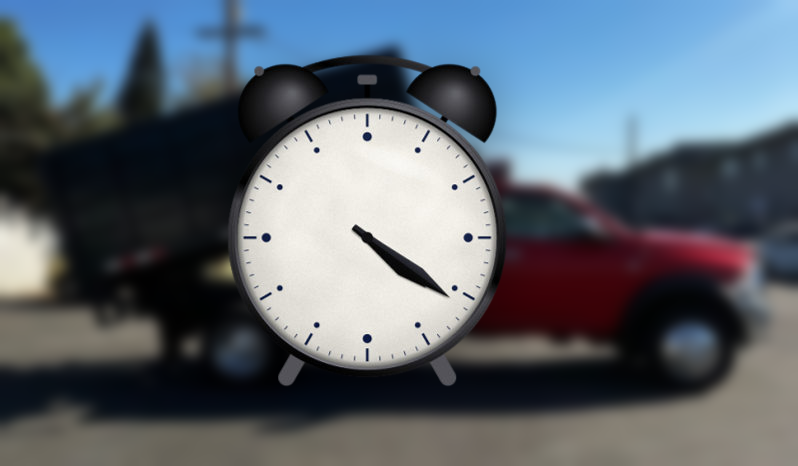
4:21
